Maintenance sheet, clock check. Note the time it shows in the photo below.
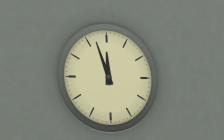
11:57
